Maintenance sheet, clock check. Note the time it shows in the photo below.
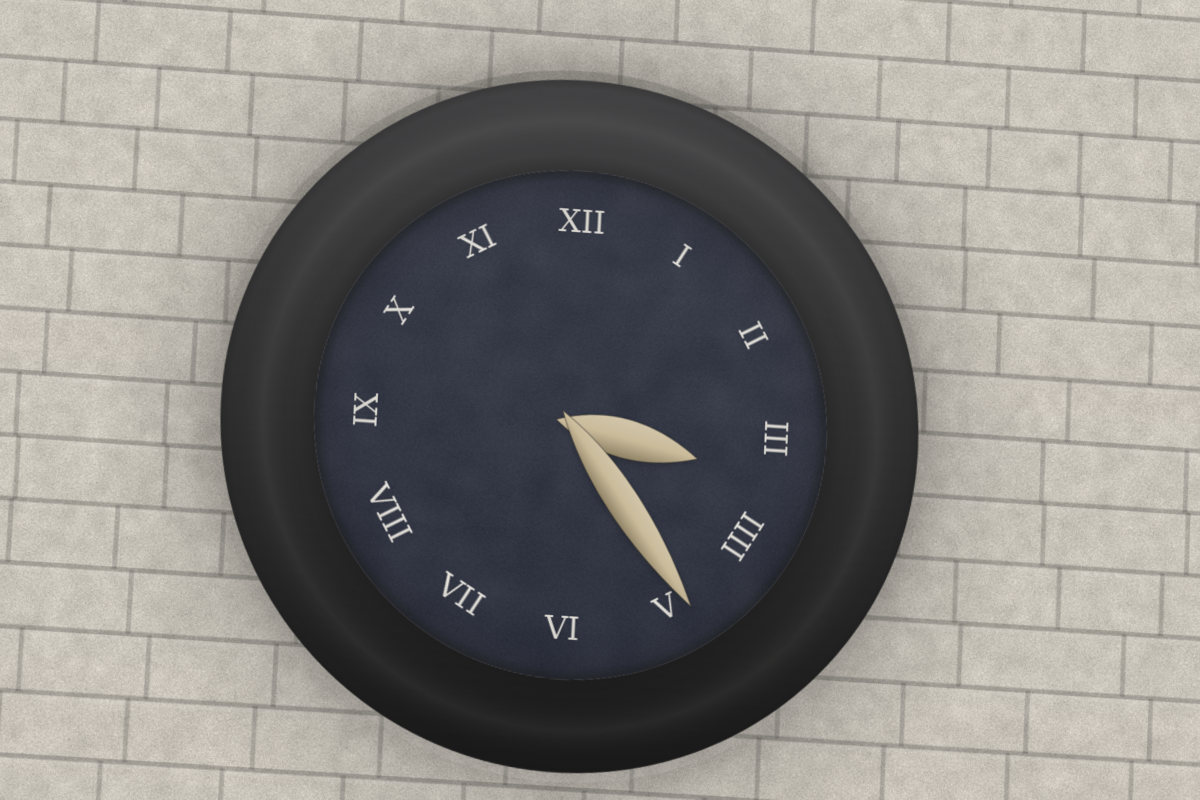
3:24
